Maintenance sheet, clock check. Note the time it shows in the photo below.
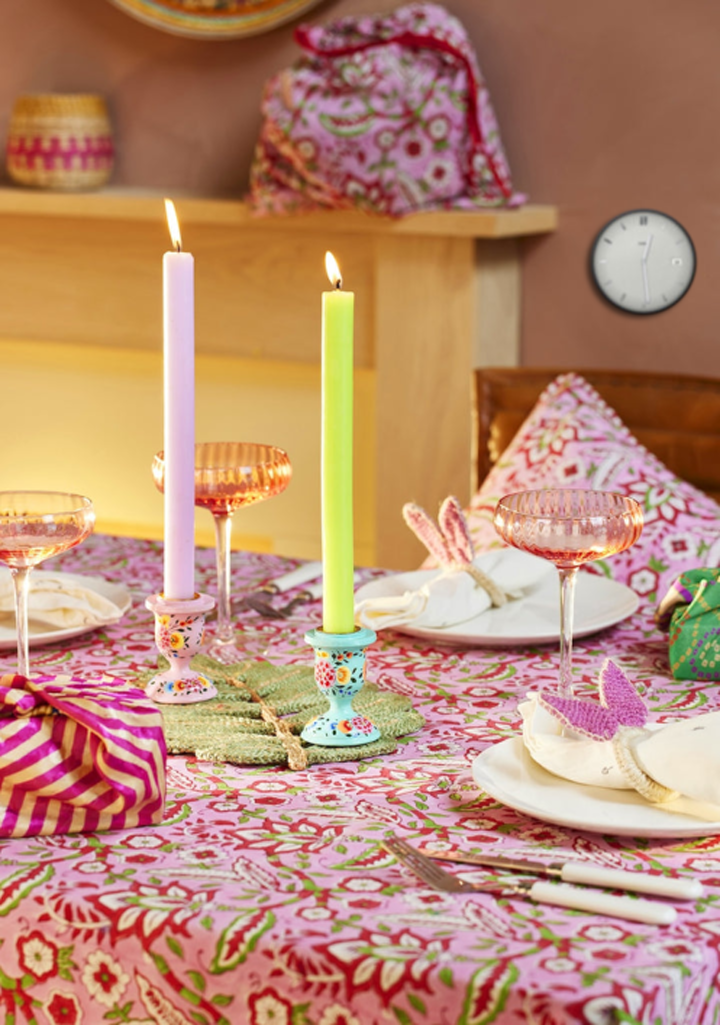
12:29
